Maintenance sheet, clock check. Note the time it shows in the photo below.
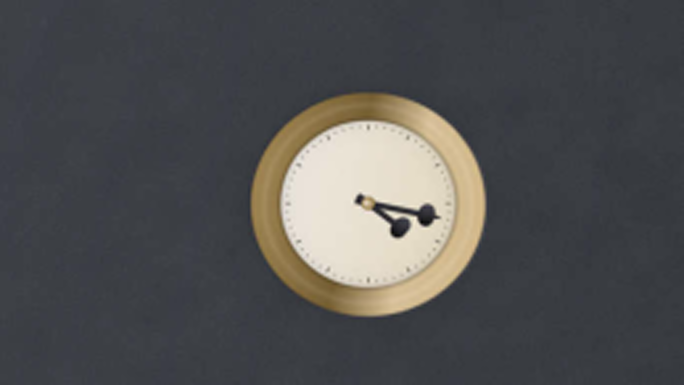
4:17
